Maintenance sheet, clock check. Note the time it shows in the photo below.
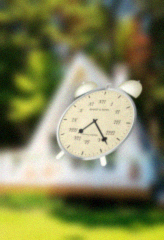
7:23
